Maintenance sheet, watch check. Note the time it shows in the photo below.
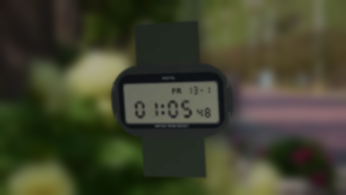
1:05
